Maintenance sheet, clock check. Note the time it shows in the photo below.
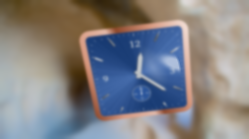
12:22
